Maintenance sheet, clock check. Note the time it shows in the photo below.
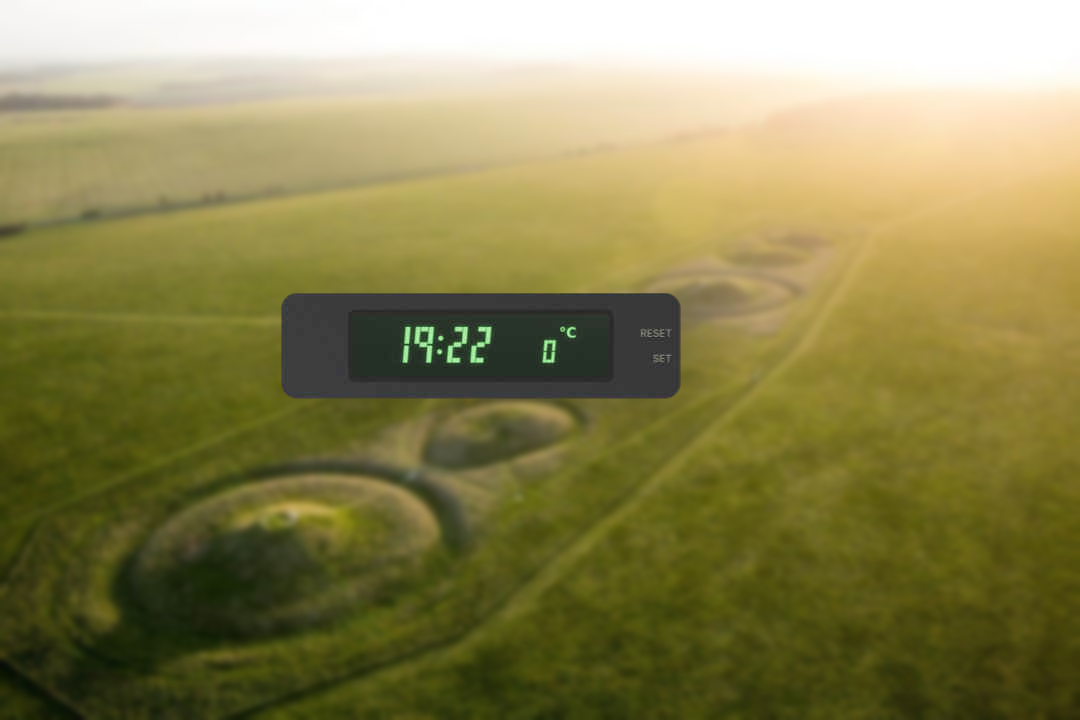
19:22
